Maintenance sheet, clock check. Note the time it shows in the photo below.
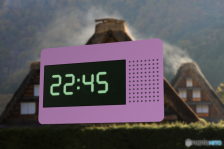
22:45
